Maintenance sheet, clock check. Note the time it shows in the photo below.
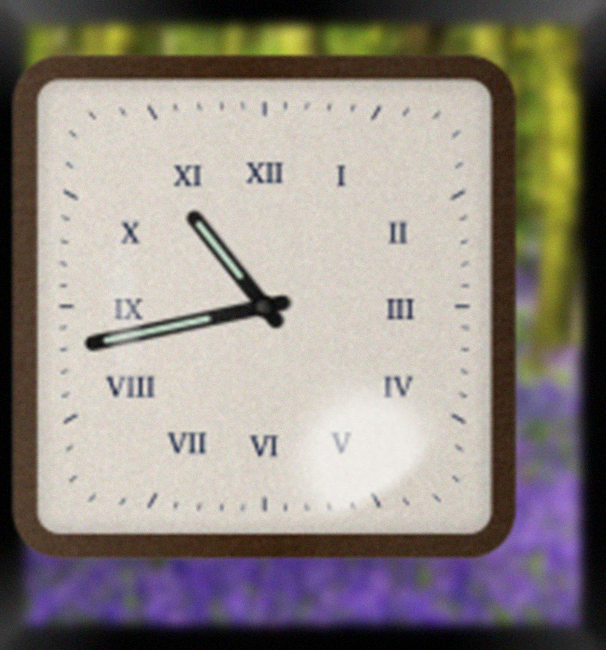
10:43
